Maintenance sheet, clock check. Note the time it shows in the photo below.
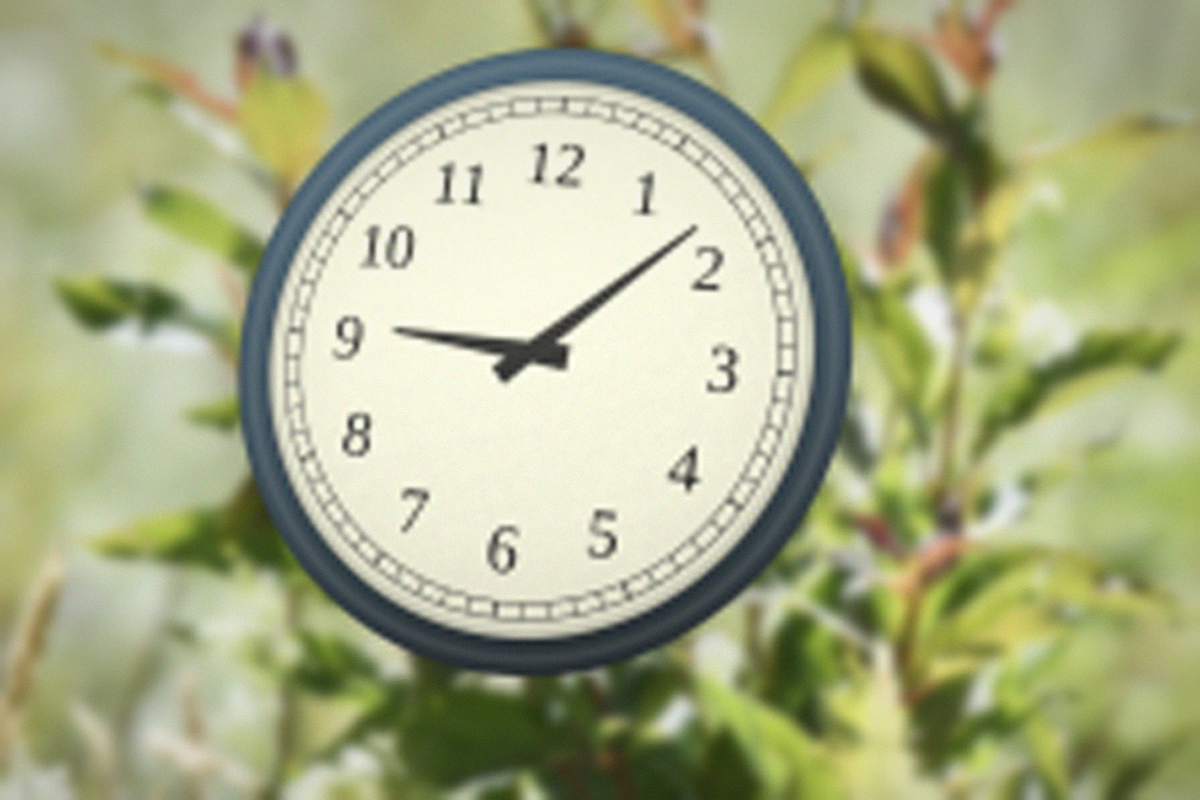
9:08
